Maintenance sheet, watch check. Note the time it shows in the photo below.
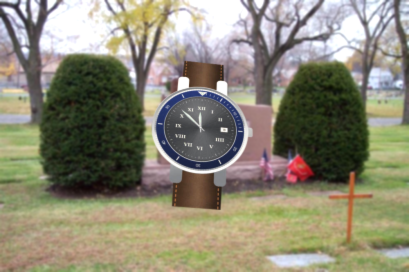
11:52
